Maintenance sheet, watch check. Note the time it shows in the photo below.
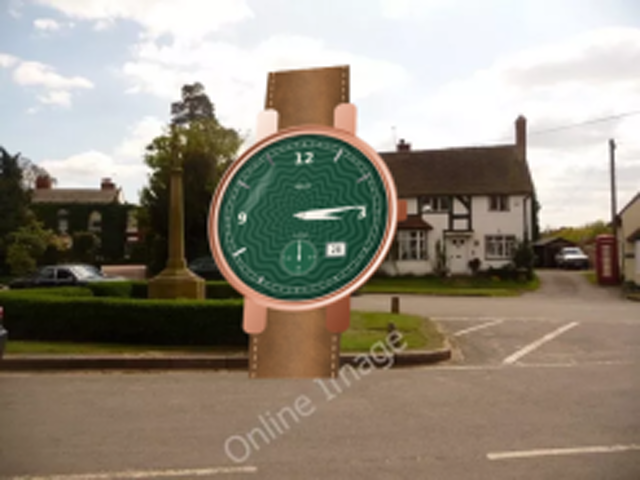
3:14
